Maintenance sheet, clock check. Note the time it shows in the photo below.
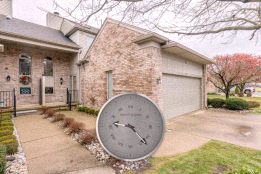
9:23
